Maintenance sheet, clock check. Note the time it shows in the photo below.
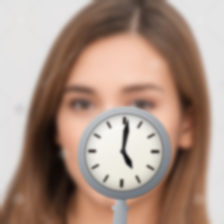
5:01
